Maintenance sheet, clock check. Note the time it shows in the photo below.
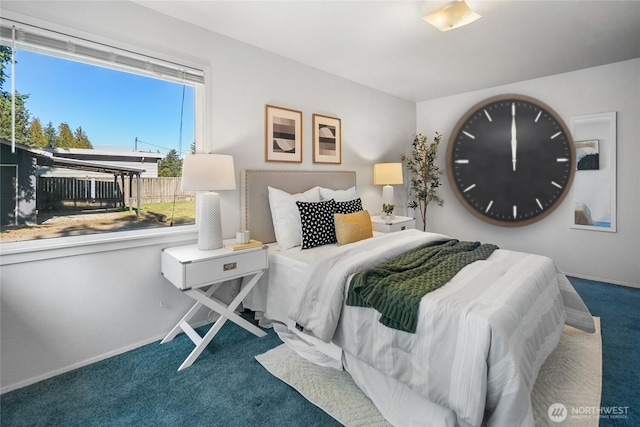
12:00
